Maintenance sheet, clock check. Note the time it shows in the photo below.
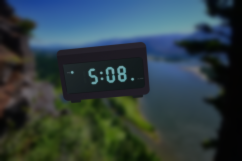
5:08
